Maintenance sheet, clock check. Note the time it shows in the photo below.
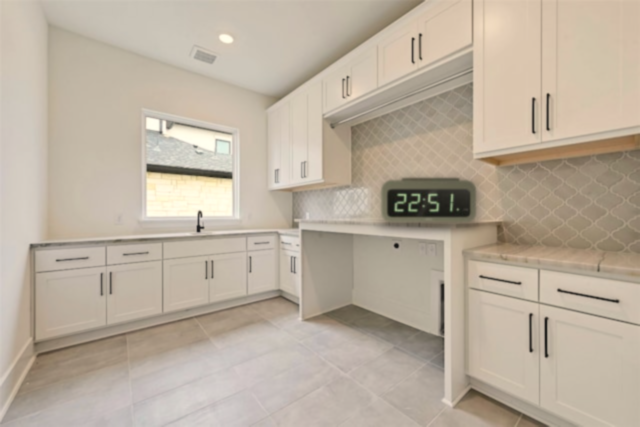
22:51
